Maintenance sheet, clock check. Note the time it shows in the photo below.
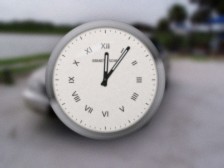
12:06
